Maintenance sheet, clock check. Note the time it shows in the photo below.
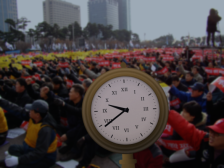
9:39
